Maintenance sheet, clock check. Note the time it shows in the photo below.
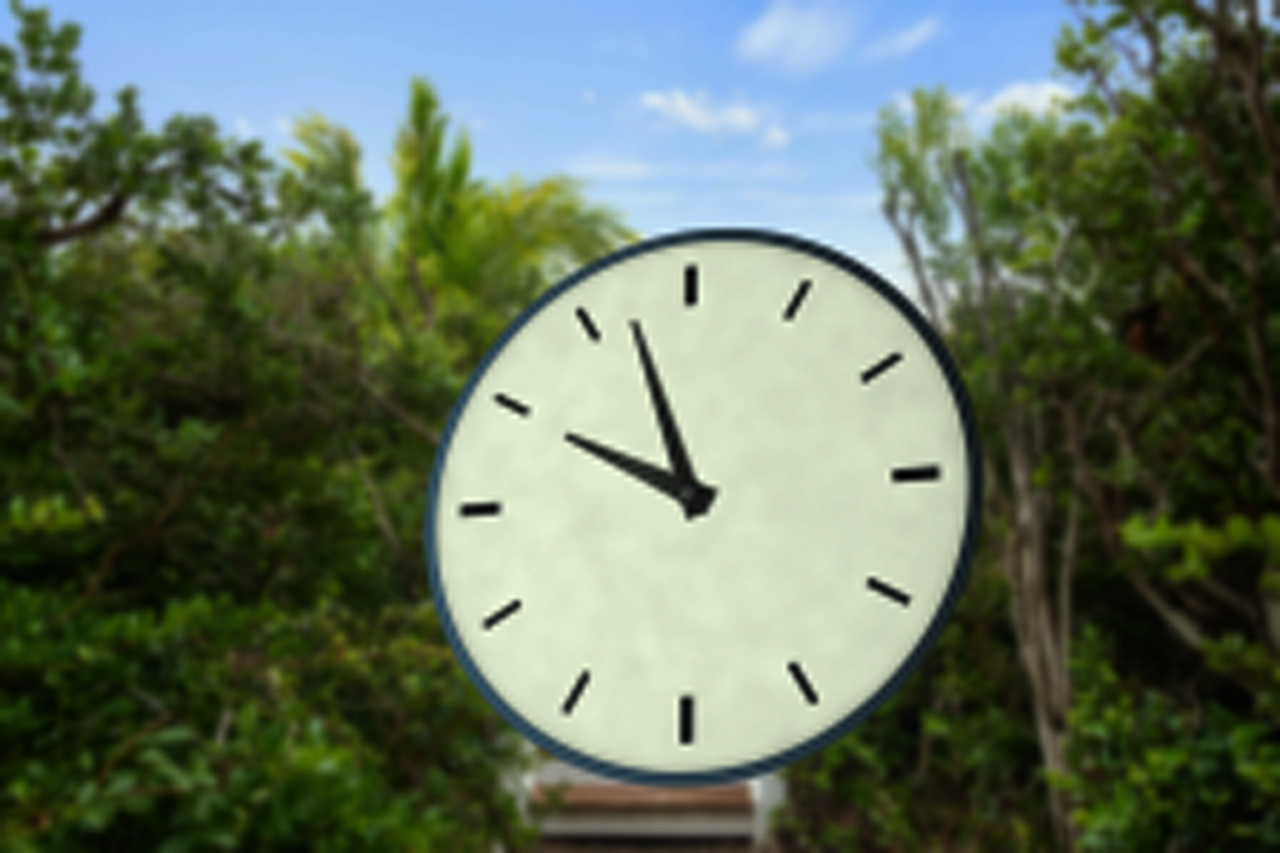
9:57
